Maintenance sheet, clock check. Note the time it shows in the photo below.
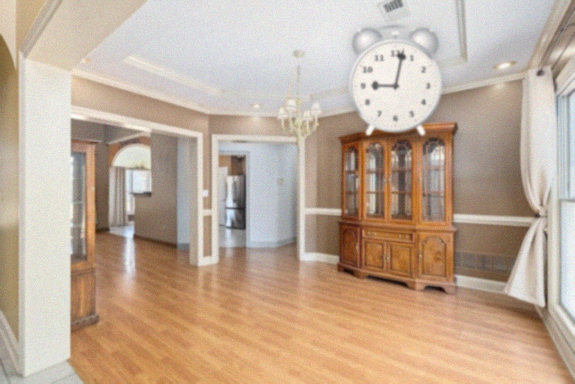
9:02
